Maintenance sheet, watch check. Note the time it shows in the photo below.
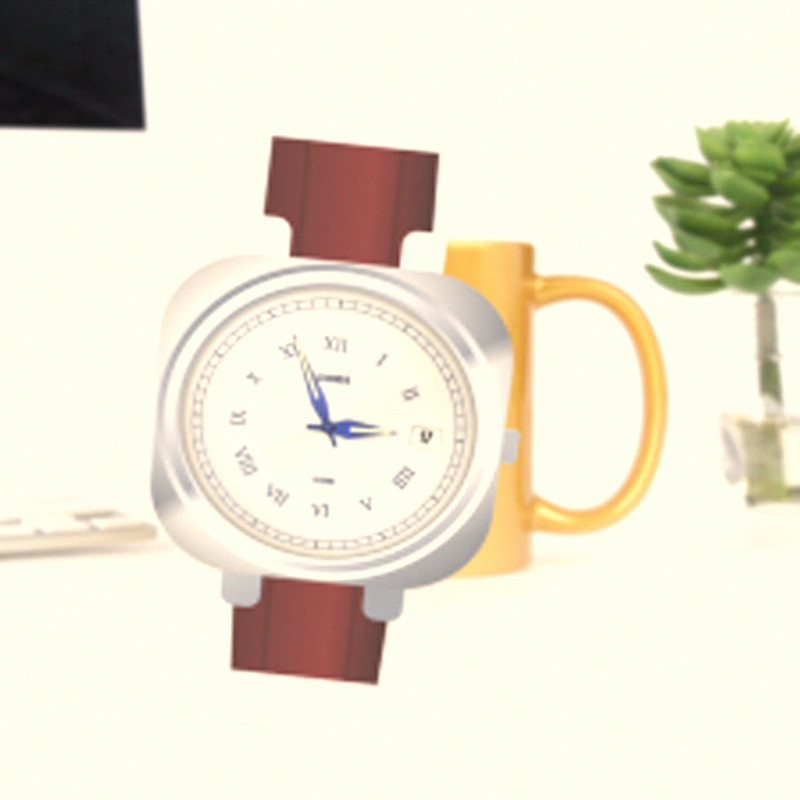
2:56
